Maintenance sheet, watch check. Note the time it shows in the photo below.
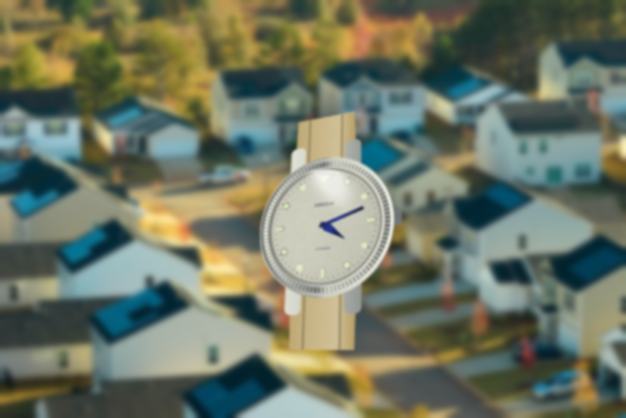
4:12
